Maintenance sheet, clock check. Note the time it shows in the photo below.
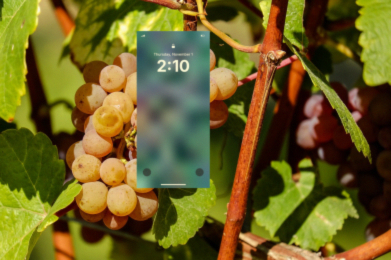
2:10
